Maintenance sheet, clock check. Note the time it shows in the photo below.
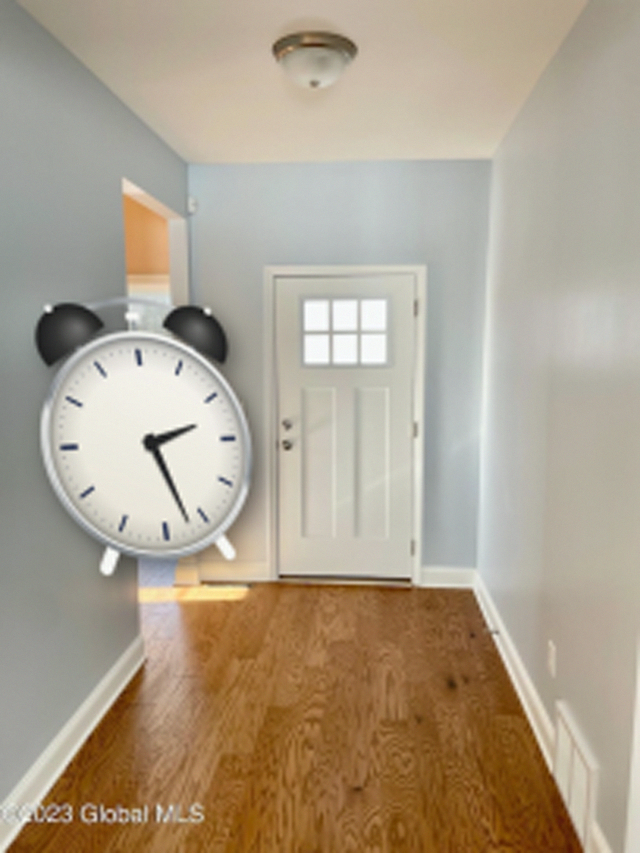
2:27
